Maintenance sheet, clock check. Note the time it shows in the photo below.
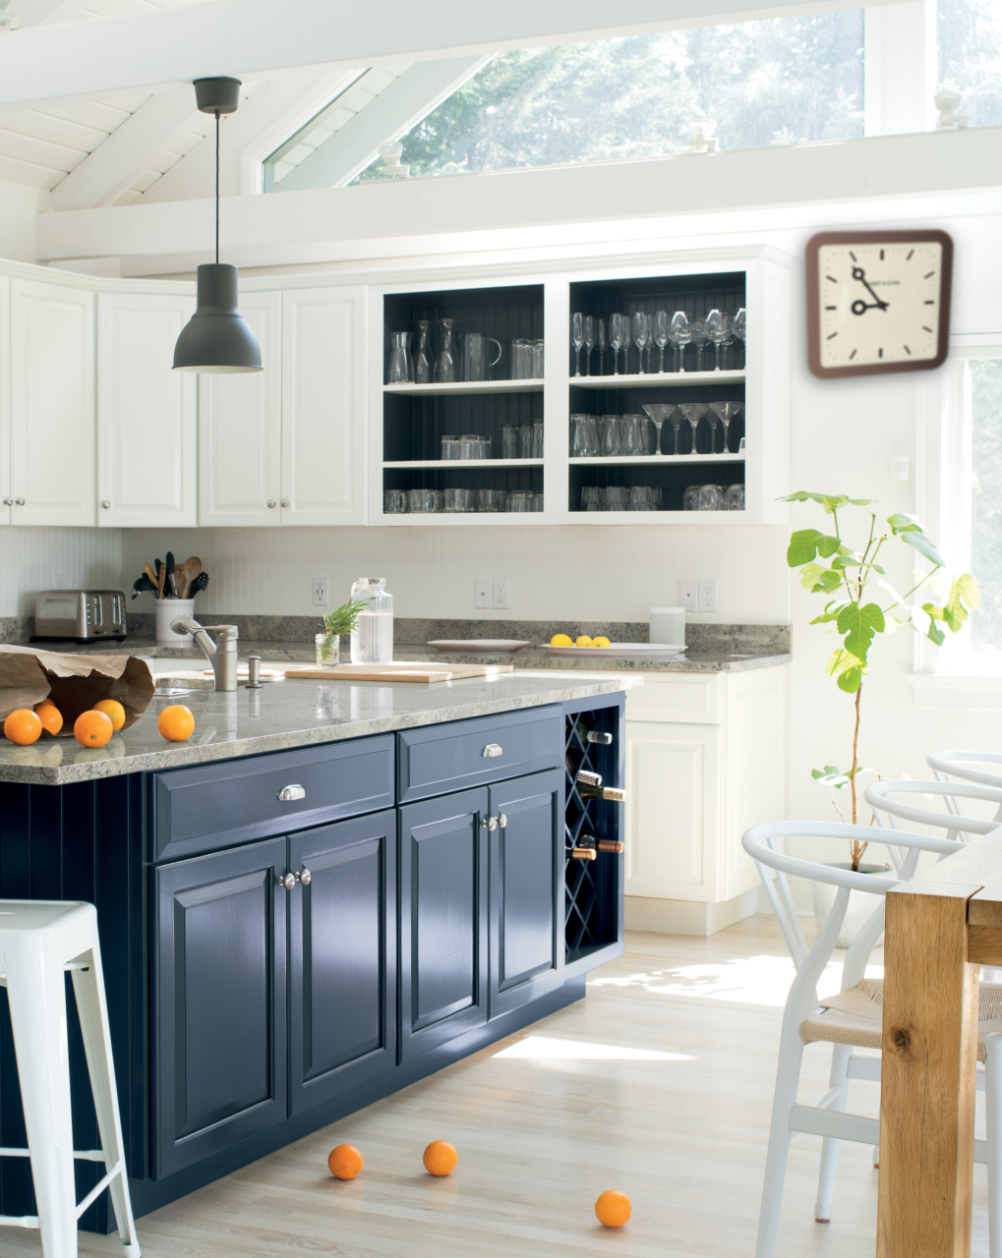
8:54
